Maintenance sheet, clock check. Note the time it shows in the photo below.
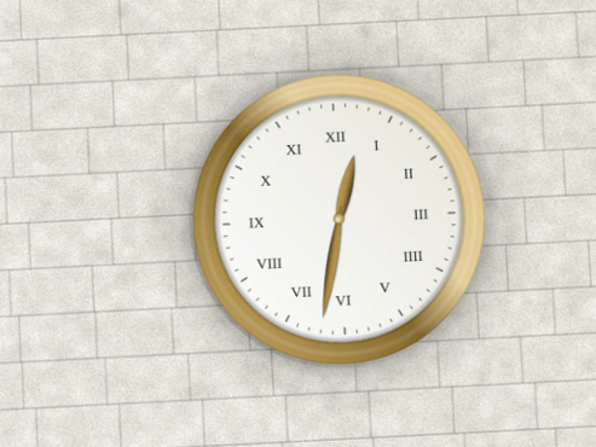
12:32
